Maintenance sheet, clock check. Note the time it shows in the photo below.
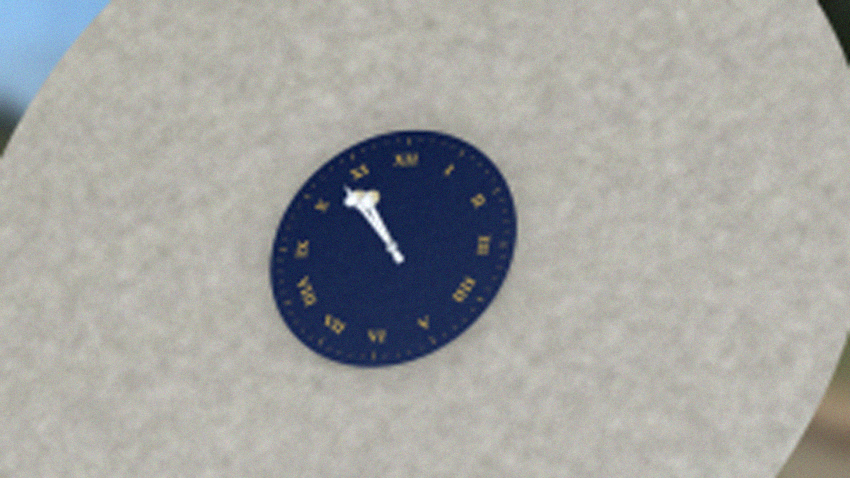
10:53
